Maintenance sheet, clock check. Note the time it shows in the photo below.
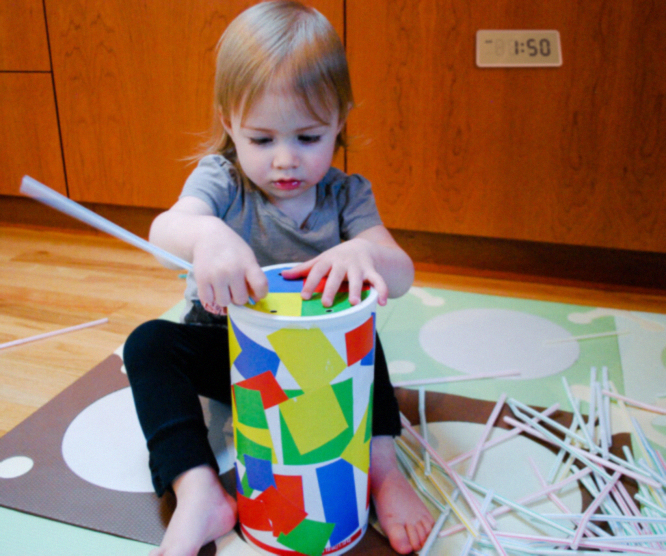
1:50
